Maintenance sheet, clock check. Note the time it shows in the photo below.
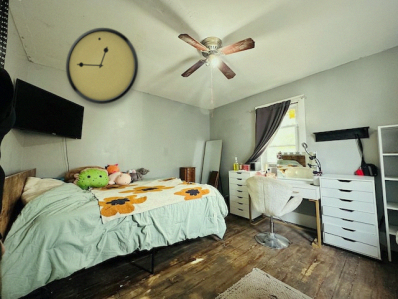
12:46
